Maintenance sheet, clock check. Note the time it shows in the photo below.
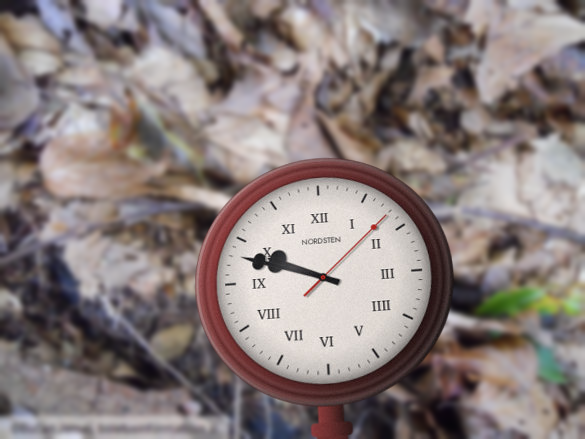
9:48:08
